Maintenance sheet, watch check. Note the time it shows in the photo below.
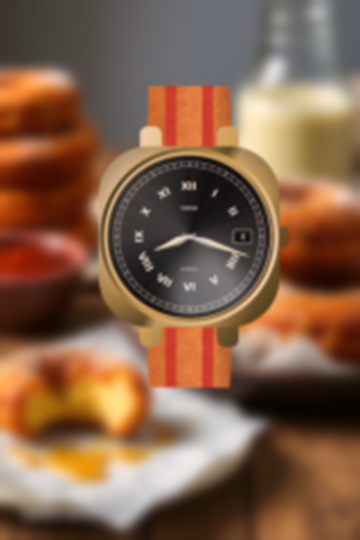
8:18
